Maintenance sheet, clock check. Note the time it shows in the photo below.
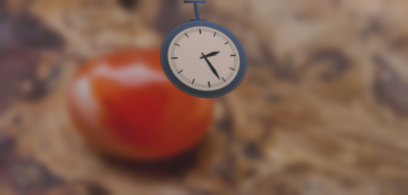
2:26
